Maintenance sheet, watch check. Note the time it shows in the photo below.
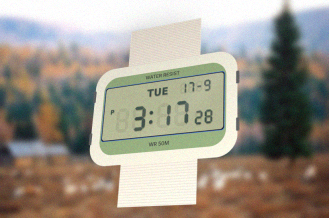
3:17:28
